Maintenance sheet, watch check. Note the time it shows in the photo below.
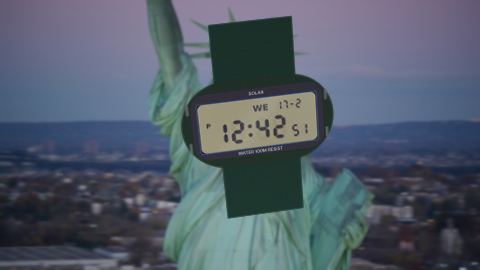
12:42:51
